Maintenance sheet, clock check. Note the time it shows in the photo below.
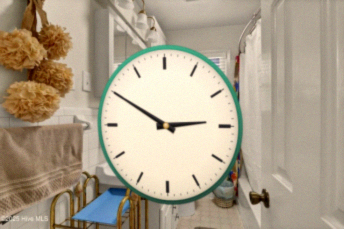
2:50
